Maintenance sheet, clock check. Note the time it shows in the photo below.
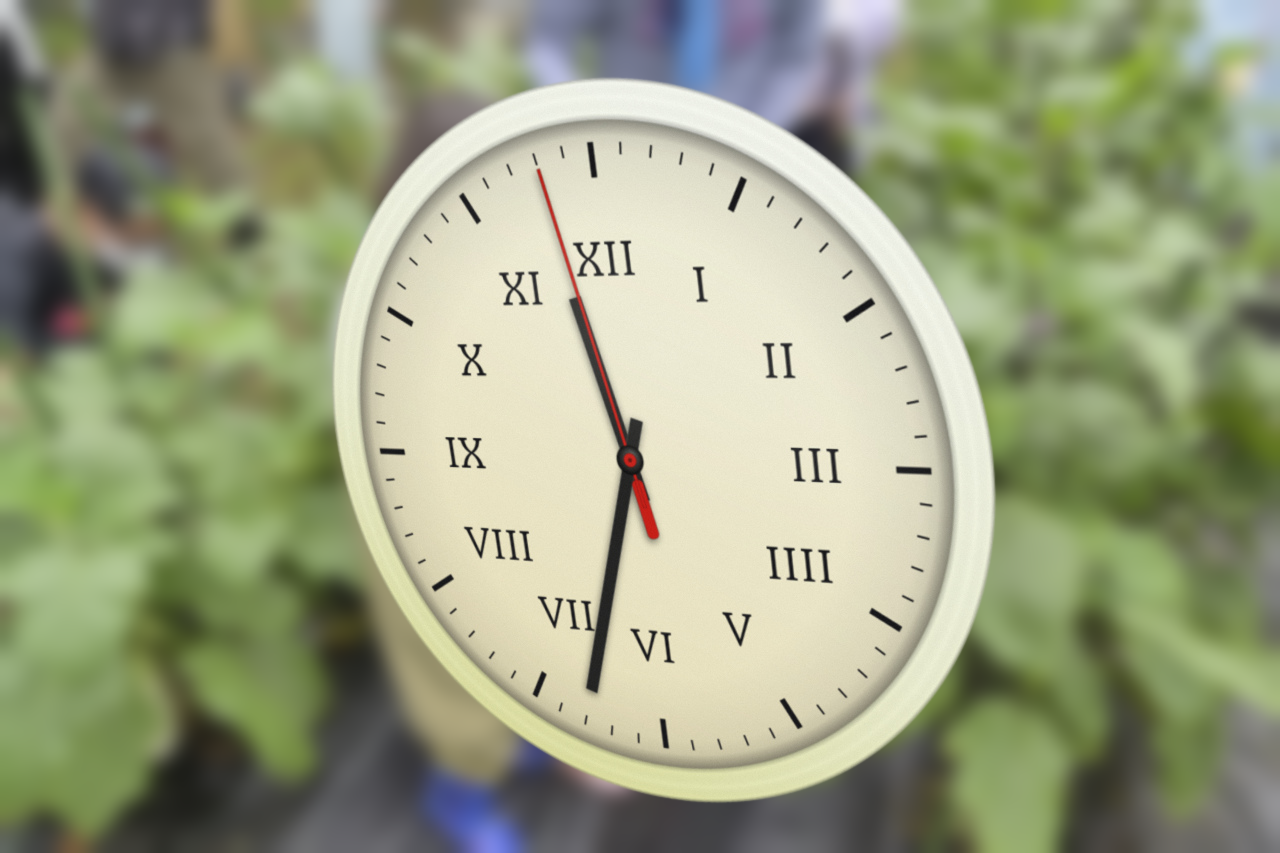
11:32:58
